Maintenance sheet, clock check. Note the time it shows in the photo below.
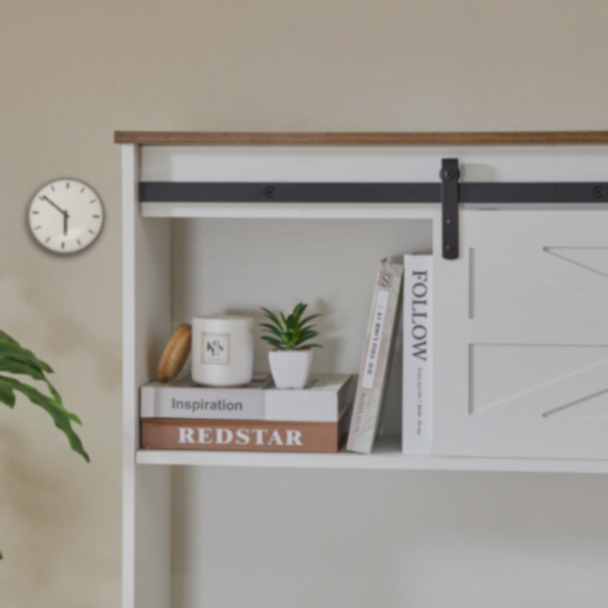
5:51
